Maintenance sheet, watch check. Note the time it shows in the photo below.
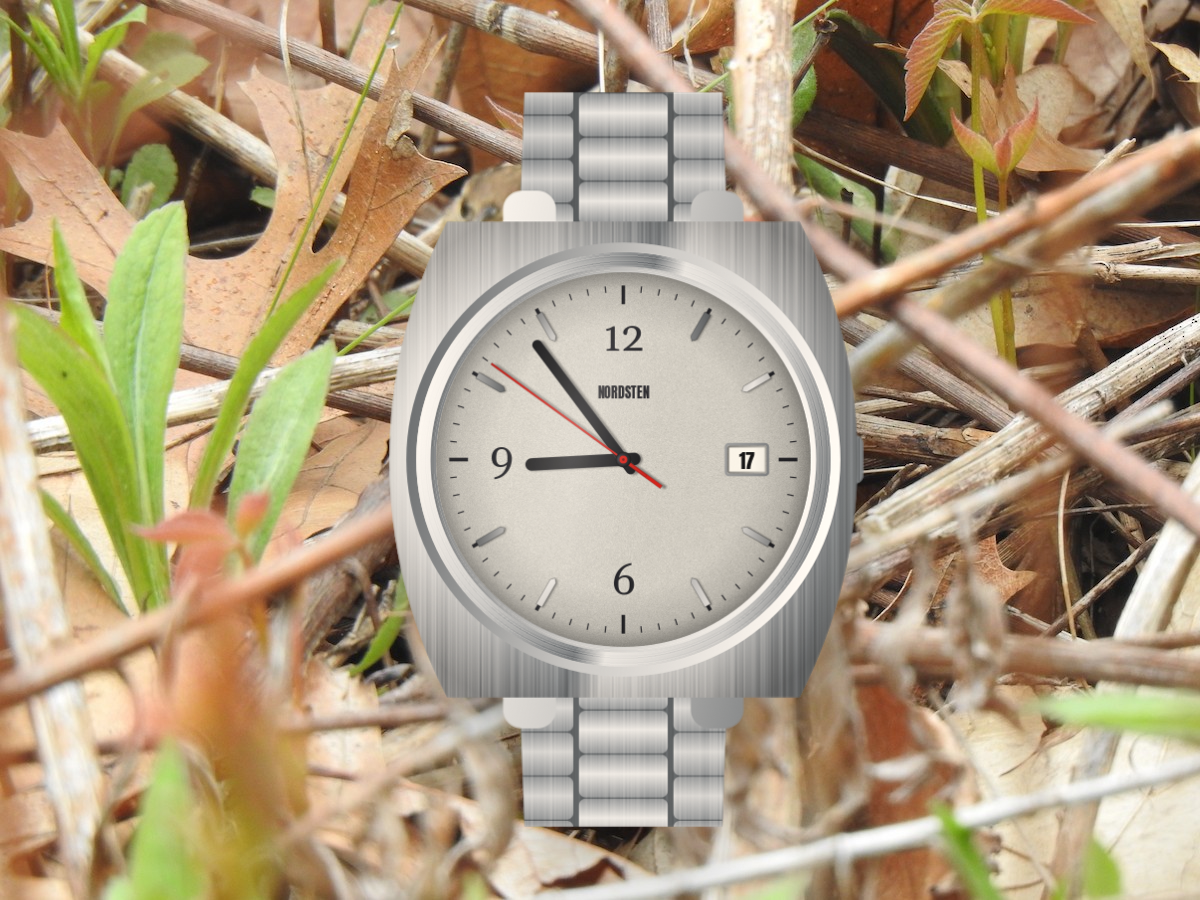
8:53:51
